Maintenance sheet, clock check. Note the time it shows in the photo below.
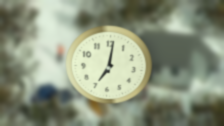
7:01
